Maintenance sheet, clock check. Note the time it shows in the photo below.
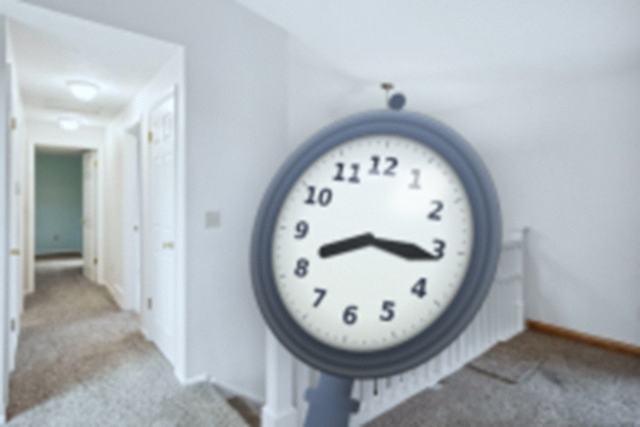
8:16
